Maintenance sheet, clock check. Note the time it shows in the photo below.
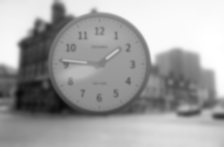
1:46
